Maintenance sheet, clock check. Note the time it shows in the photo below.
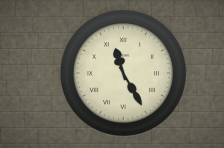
11:25
